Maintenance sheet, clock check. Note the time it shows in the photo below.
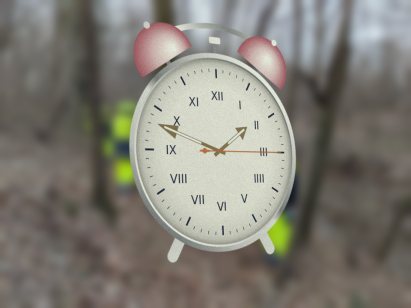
1:48:15
